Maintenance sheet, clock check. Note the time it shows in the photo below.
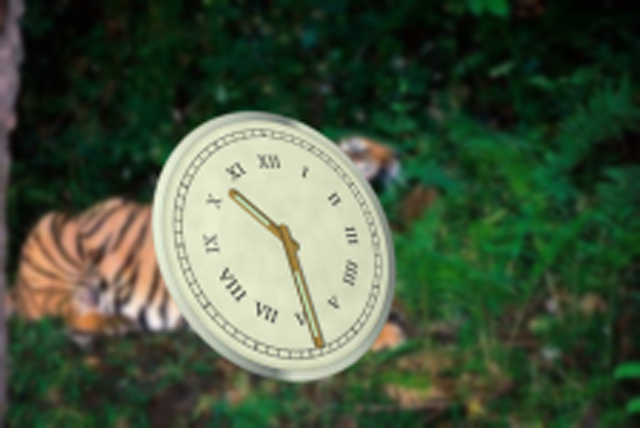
10:29
